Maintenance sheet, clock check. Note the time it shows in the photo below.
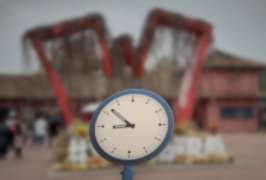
8:52
